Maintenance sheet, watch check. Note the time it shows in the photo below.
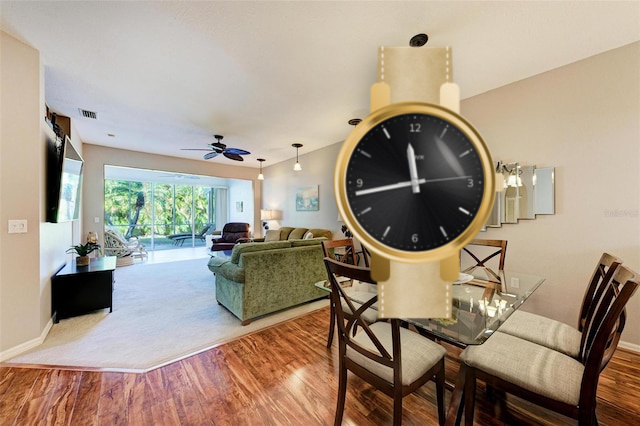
11:43:14
